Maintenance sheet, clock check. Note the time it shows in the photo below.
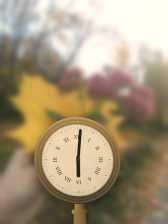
6:01
